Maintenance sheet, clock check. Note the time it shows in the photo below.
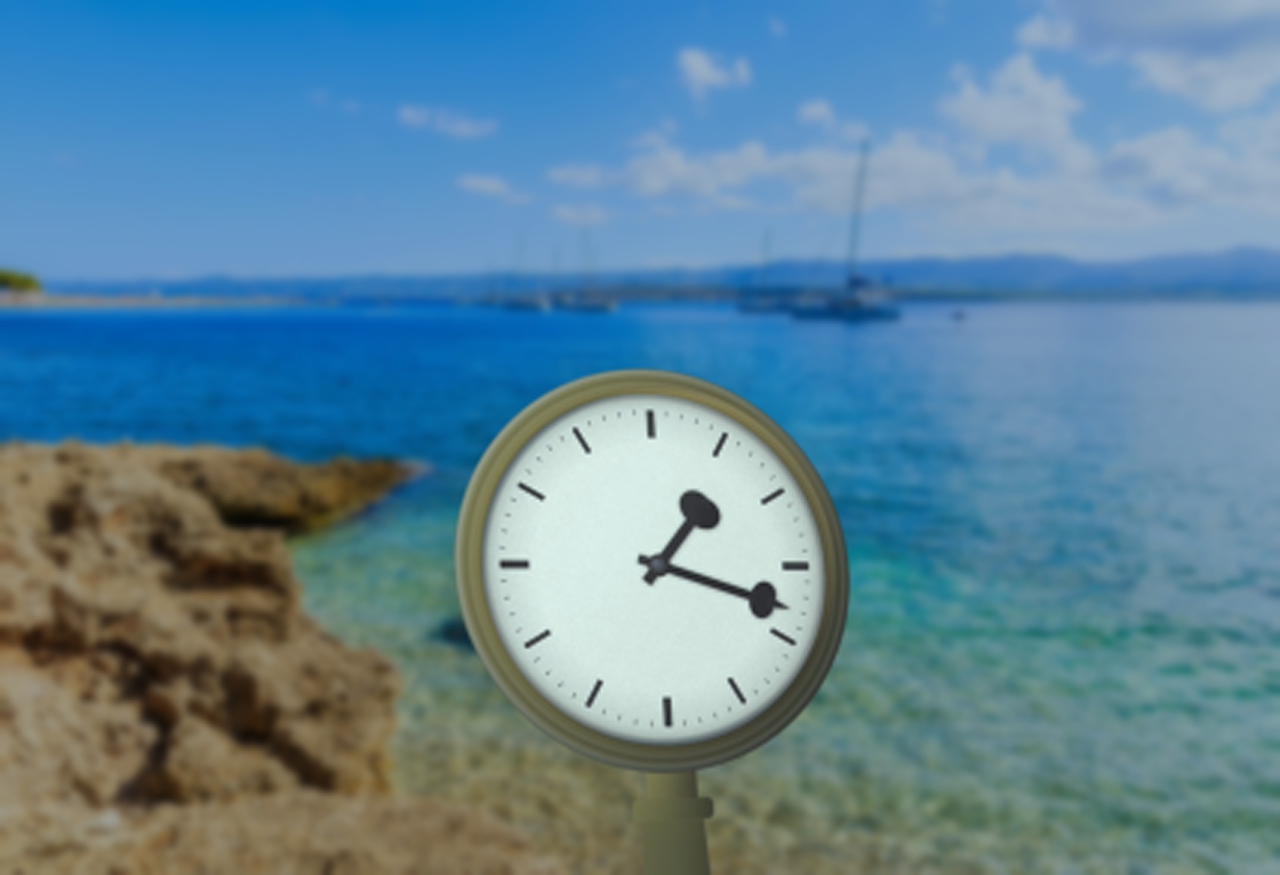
1:18
